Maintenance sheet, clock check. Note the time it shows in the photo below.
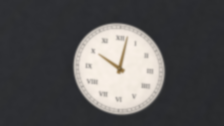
10:02
